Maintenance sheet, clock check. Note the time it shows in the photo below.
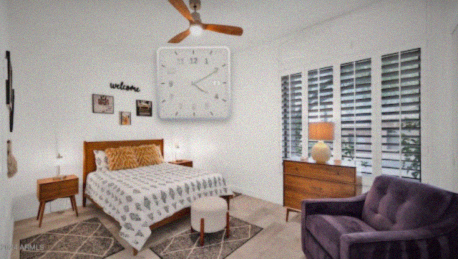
4:10
